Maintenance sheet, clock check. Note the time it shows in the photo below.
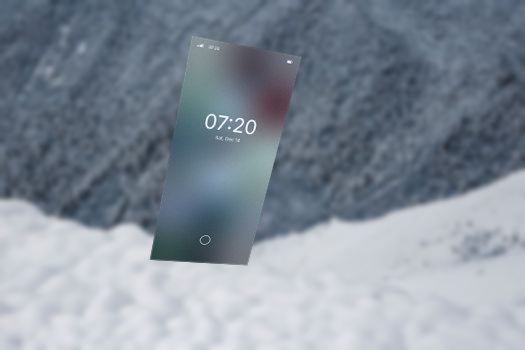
7:20
